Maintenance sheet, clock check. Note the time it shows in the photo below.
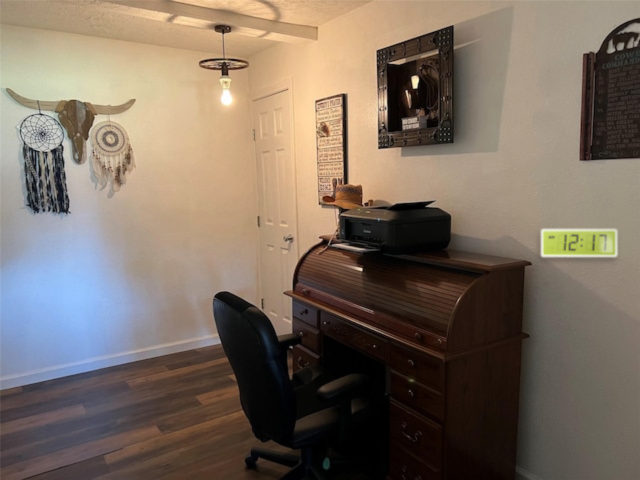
12:17
